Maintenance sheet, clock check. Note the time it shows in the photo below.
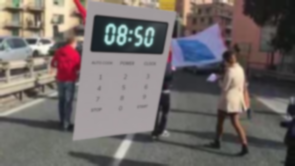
8:50
